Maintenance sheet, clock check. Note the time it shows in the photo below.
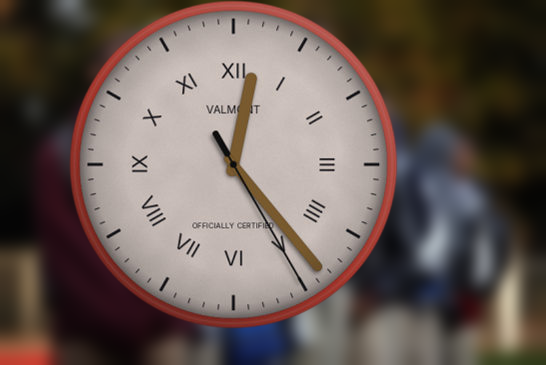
12:23:25
